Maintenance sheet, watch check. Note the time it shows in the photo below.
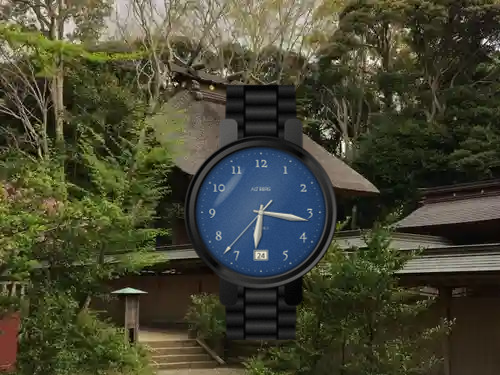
6:16:37
